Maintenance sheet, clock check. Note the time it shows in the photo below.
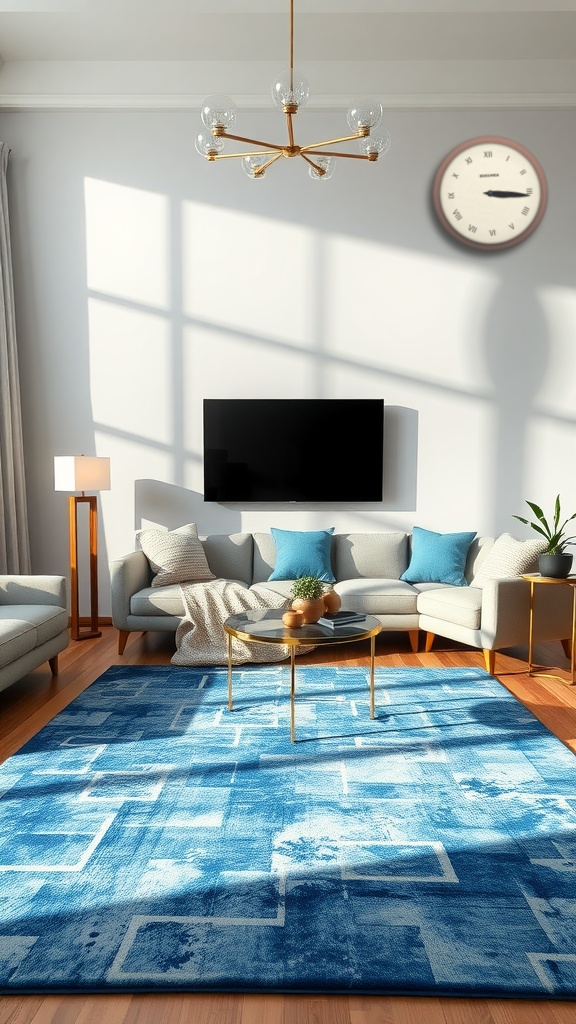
3:16
